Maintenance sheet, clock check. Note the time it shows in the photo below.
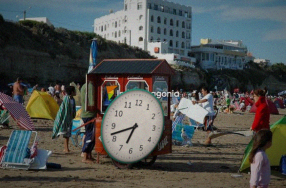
6:42
